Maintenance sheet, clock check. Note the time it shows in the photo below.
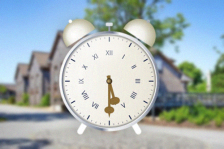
5:30
